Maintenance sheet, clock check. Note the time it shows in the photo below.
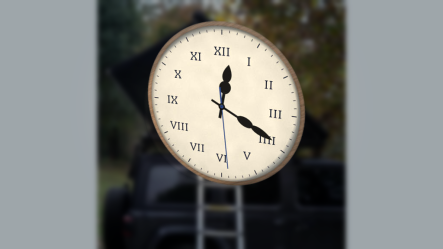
12:19:29
